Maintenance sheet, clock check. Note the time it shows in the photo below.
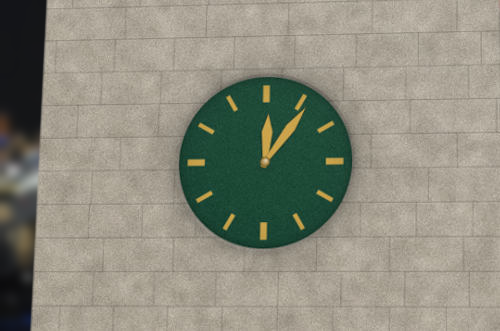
12:06
